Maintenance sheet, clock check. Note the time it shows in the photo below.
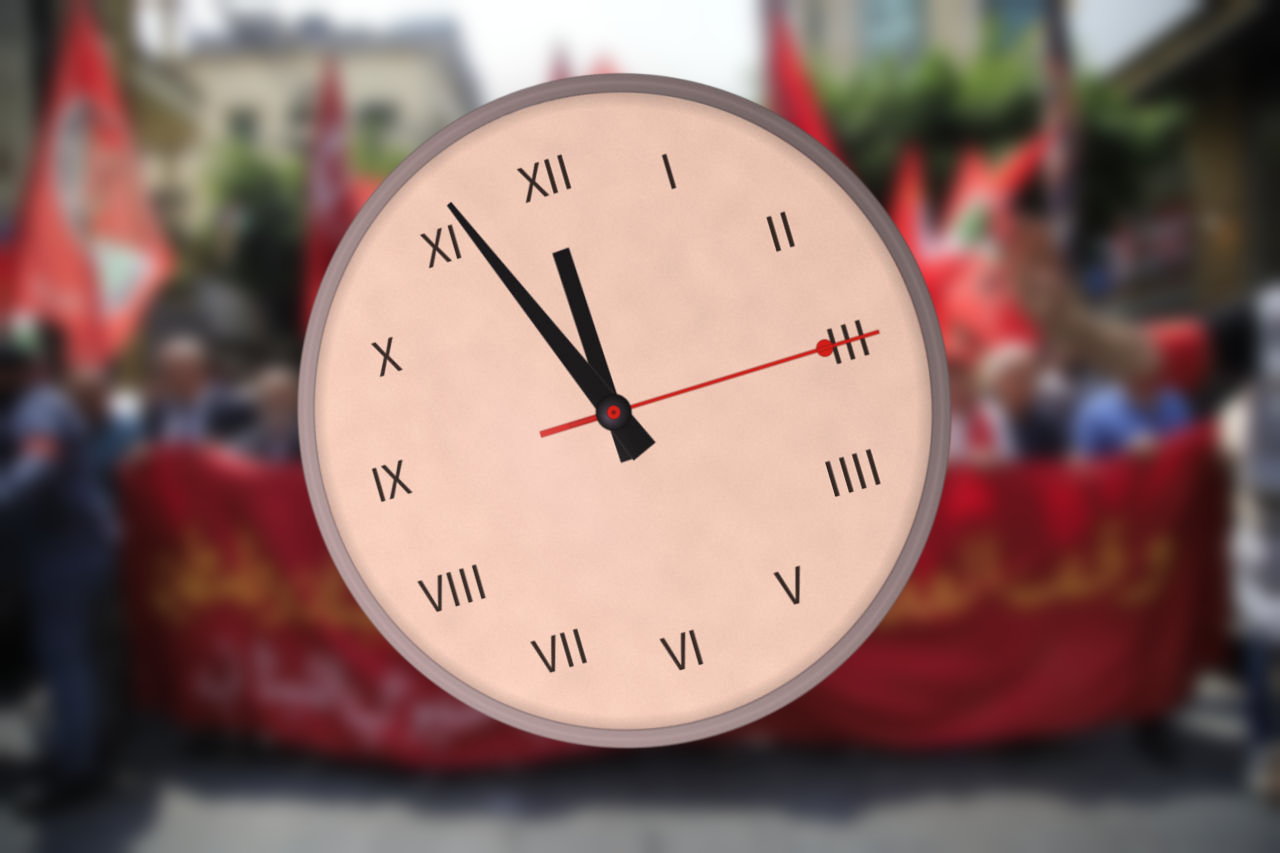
11:56:15
